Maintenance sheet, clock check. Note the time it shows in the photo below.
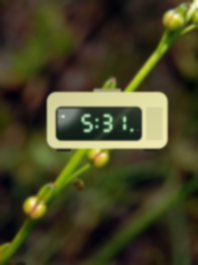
5:31
